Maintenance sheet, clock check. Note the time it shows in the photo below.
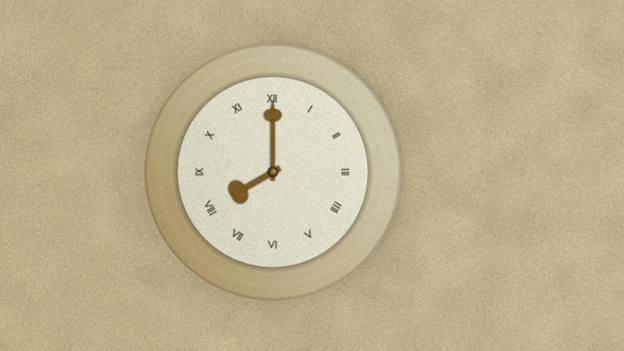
8:00
